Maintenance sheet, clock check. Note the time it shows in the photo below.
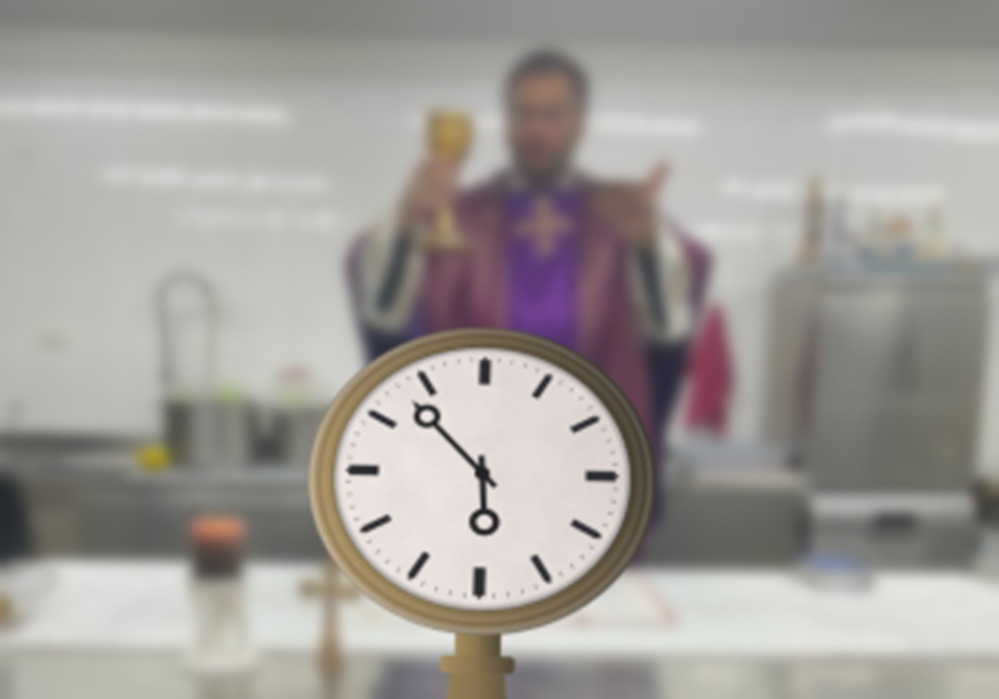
5:53
